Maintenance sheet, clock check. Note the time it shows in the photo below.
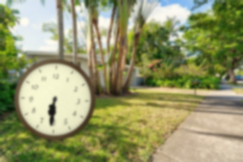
6:31
